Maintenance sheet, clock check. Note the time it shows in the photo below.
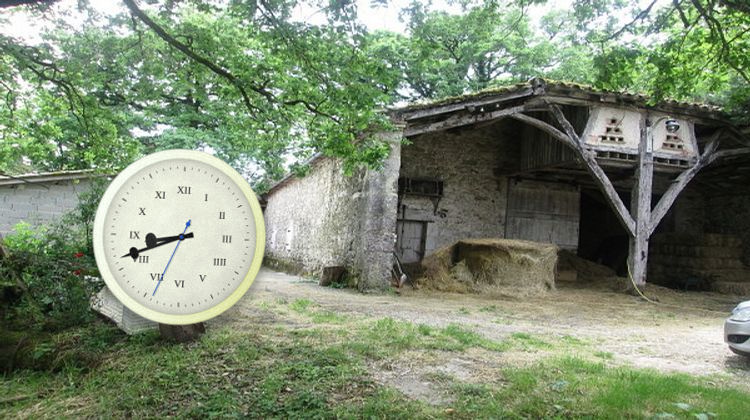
8:41:34
